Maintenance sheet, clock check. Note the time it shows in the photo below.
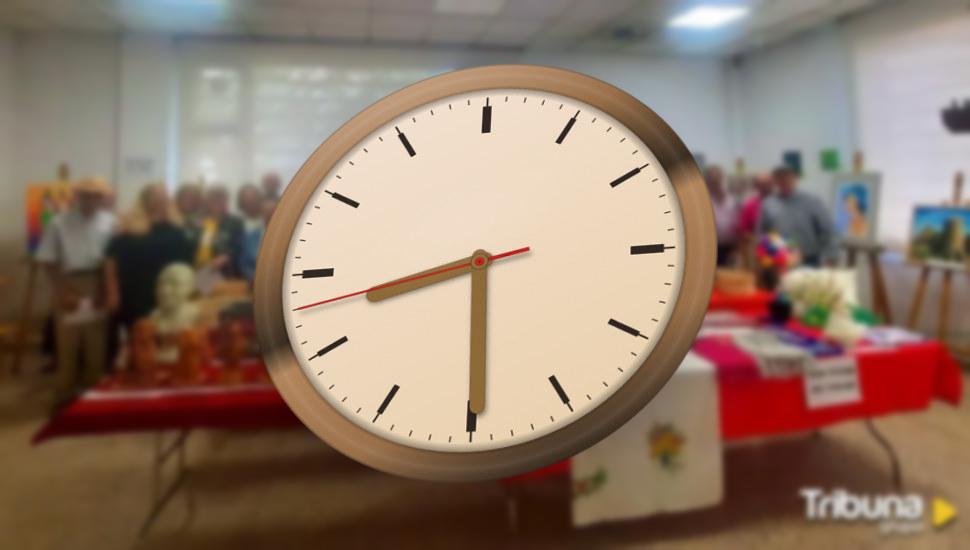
8:29:43
